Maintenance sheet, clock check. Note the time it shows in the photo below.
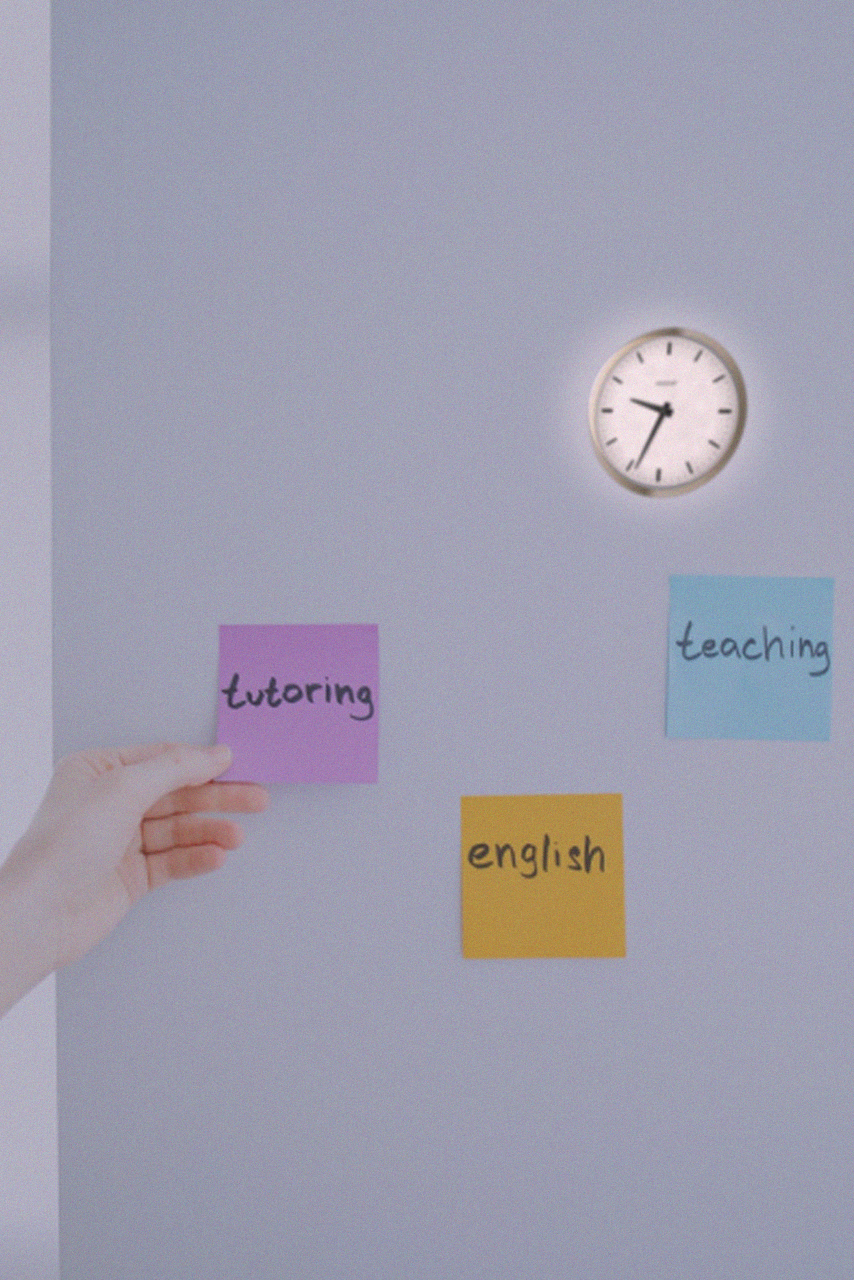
9:34
